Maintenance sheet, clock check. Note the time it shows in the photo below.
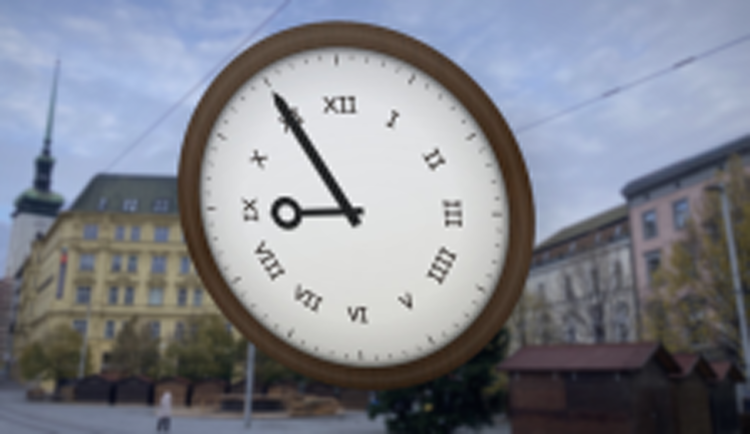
8:55
